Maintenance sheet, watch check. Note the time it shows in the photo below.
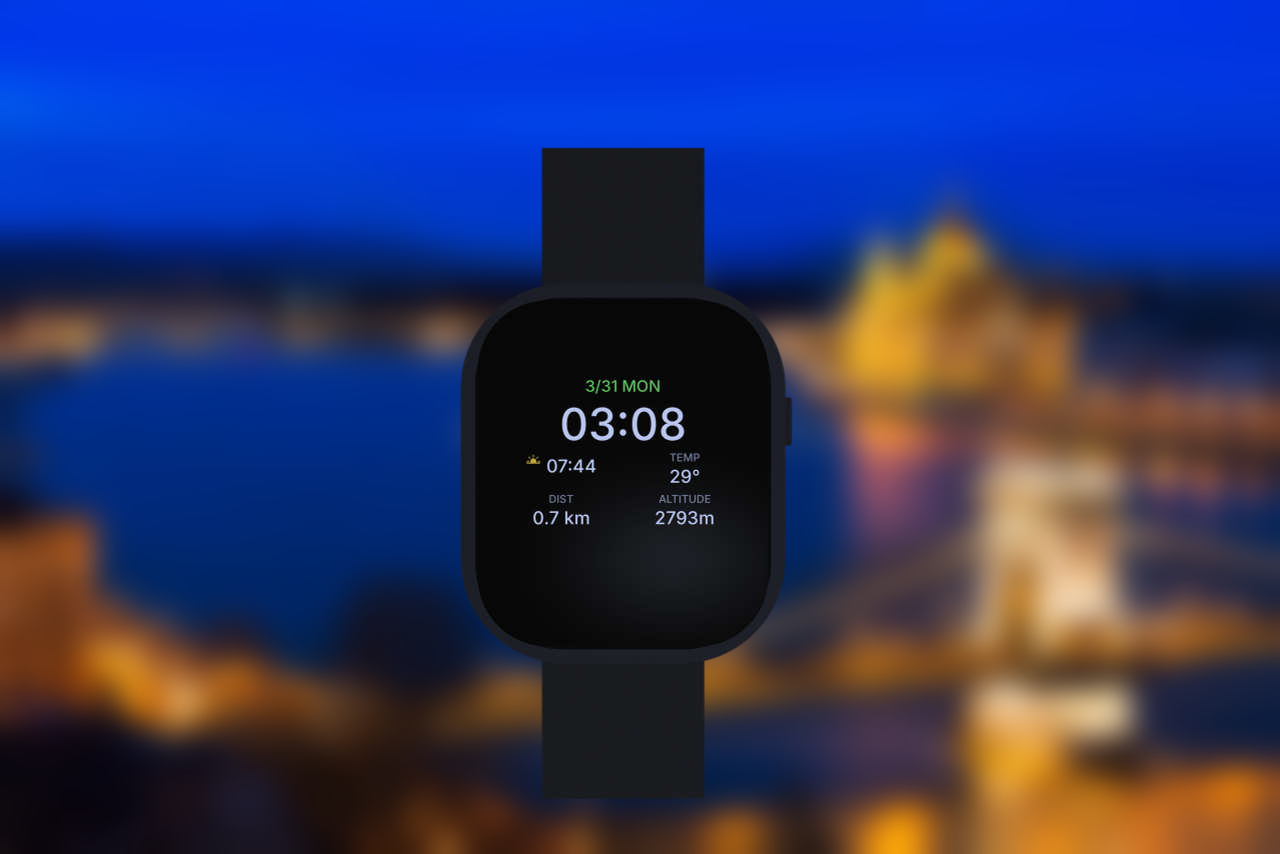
3:08
